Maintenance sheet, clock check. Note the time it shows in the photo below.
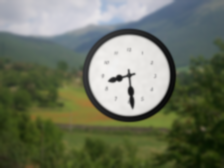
8:29
